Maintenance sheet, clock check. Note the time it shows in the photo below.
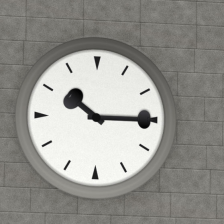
10:15
